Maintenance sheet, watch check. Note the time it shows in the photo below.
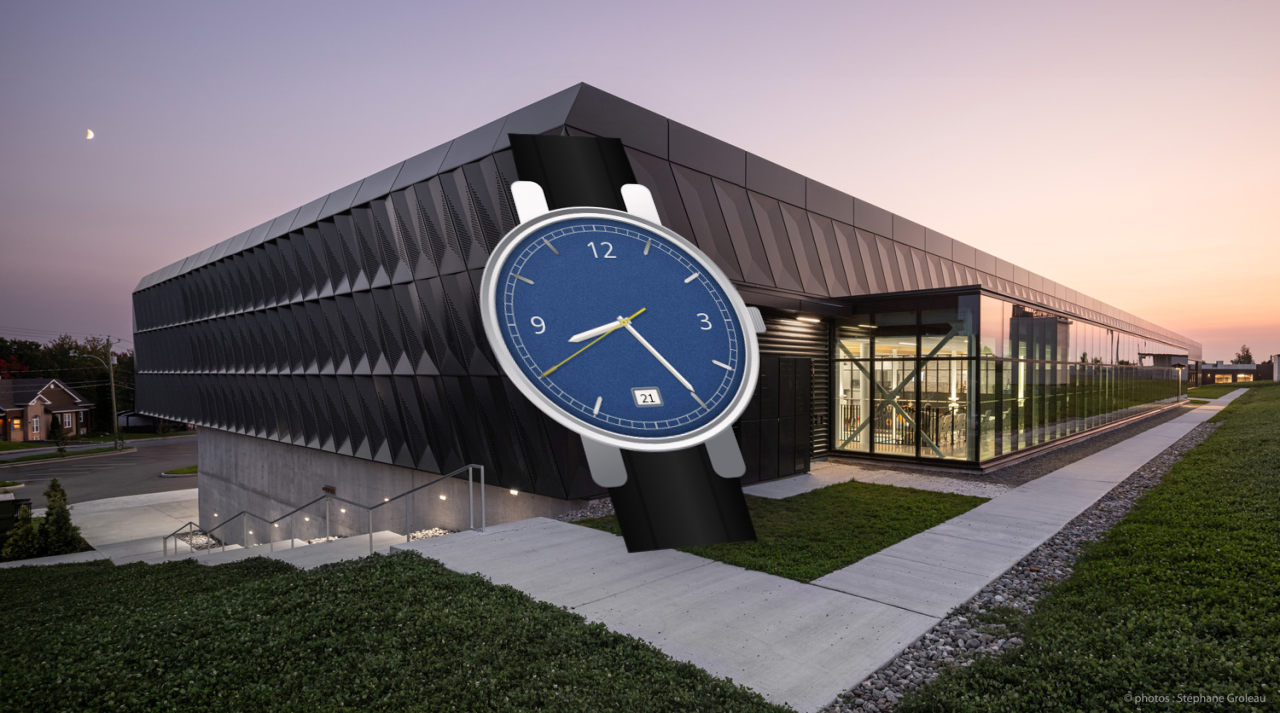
8:24:40
